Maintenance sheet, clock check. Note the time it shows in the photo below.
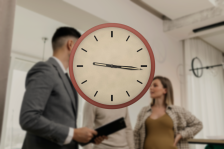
9:16
